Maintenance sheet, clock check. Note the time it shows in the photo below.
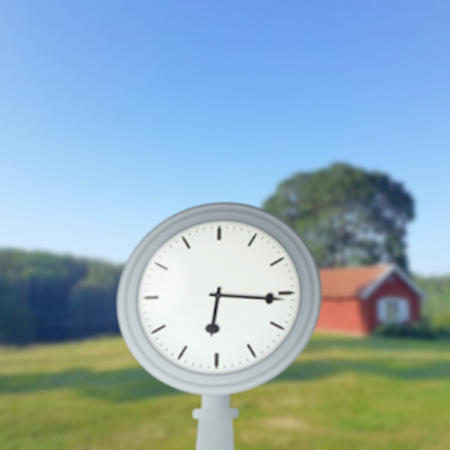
6:16
